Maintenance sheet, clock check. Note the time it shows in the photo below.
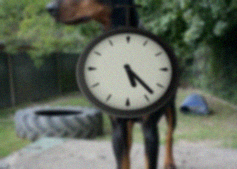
5:23
